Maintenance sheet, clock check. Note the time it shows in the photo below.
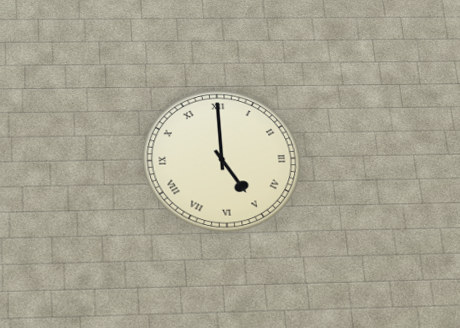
5:00
